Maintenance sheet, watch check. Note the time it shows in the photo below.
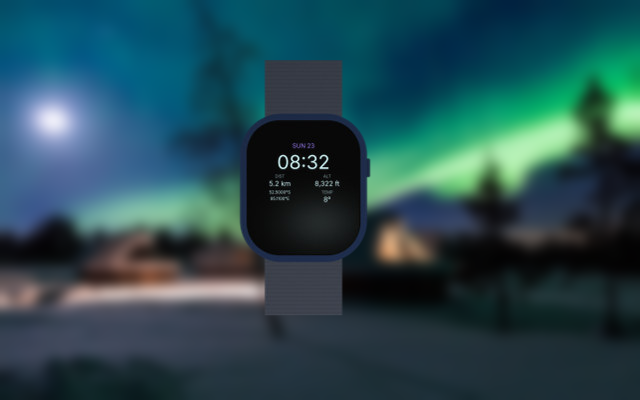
8:32
